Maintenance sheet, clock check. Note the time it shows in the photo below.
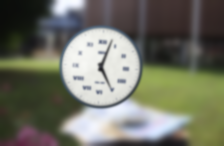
5:03
